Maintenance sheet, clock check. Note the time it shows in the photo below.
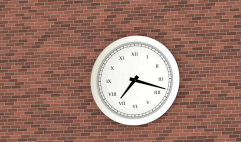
7:18
